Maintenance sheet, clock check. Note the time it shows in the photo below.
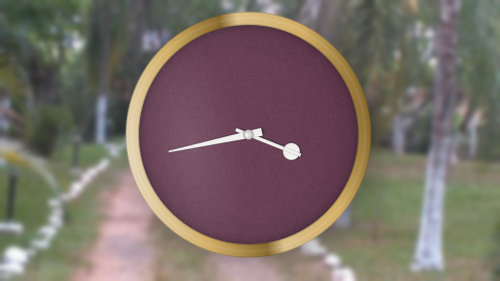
3:43
